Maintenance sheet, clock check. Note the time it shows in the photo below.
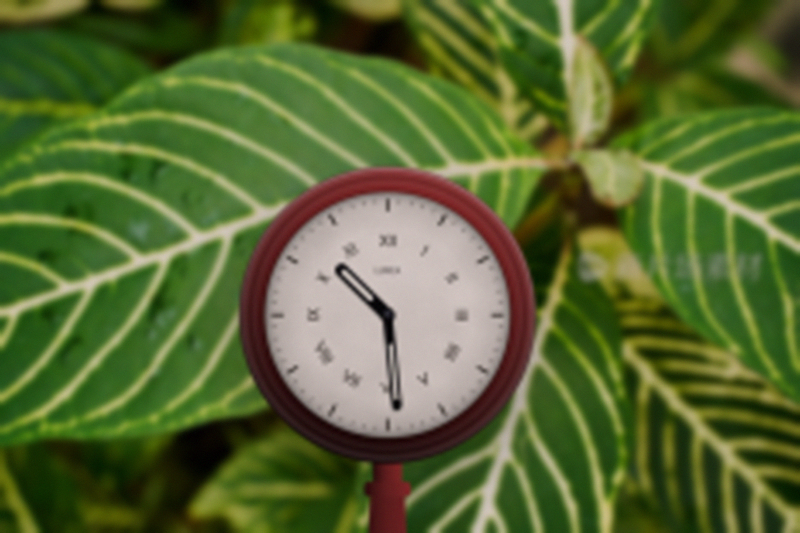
10:29
